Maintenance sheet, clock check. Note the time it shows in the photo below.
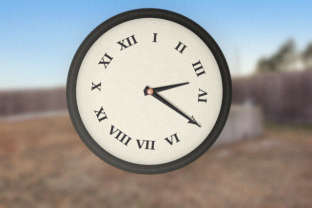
3:25
